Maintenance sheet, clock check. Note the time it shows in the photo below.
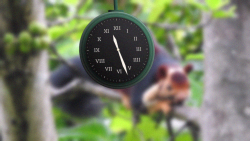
11:27
